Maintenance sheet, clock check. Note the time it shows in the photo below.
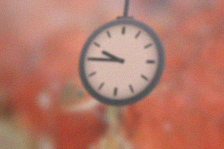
9:45
